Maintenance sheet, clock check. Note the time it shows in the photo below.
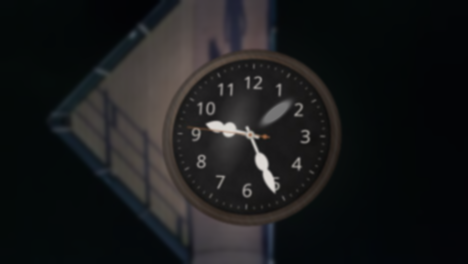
9:25:46
